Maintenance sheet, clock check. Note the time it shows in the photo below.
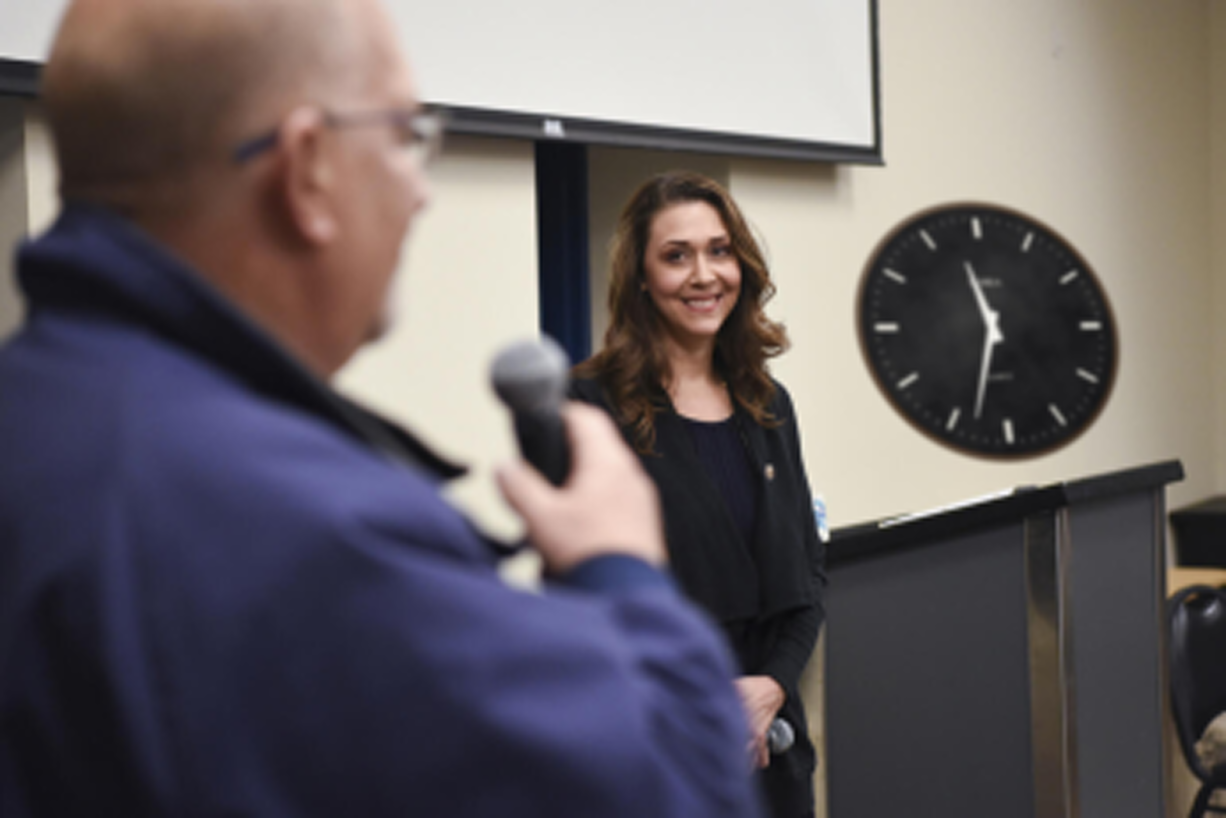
11:33
